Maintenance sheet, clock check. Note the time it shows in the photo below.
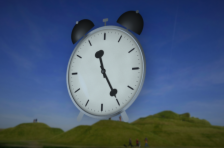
11:25
